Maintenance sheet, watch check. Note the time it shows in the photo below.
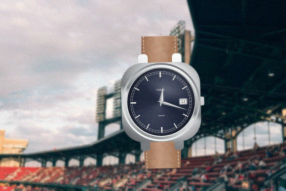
12:18
